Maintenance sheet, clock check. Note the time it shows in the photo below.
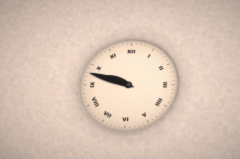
9:48
